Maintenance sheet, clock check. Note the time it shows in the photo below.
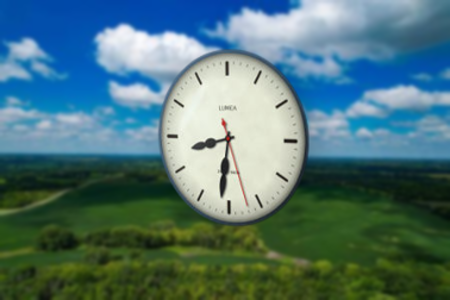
8:31:27
